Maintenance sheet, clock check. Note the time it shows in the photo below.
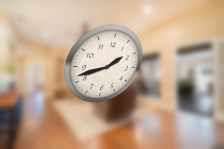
1:42
